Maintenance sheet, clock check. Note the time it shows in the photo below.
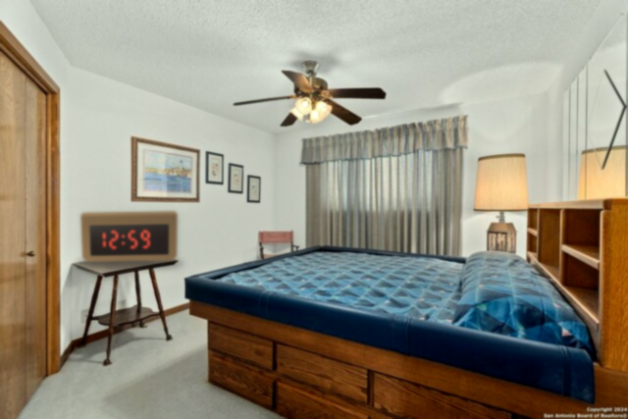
12:59
